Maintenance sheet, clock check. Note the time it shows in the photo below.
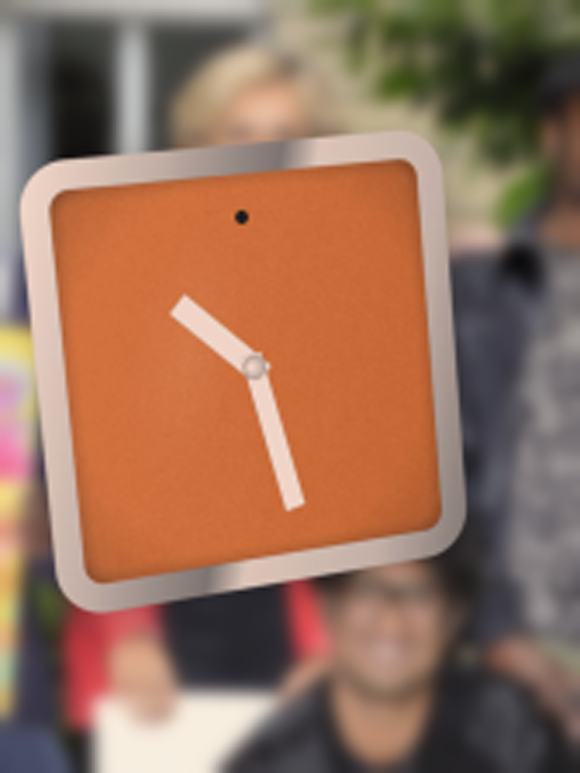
10:28
